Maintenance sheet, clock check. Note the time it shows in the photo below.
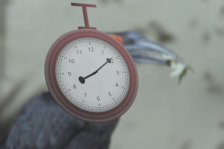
8:09
